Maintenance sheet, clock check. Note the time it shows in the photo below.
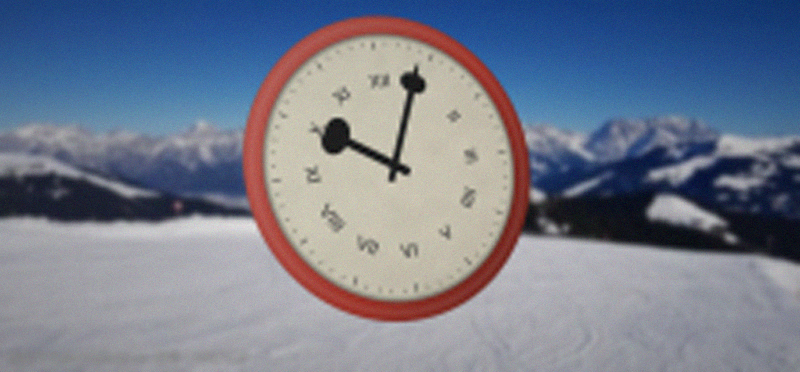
10:04
